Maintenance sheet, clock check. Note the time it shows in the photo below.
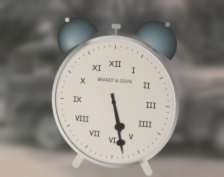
5:28
